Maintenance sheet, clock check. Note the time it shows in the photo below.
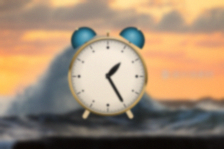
1:25
